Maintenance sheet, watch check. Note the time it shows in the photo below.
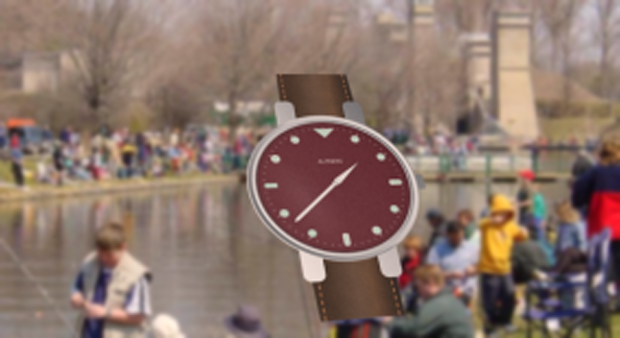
1:38
